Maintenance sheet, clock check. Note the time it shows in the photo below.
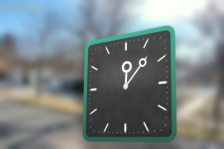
12:07
